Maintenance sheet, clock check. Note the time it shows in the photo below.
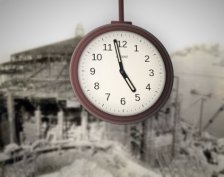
4:58
